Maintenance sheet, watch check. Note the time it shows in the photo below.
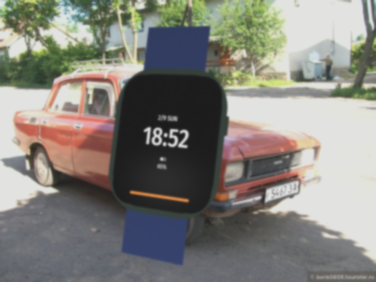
18:52
